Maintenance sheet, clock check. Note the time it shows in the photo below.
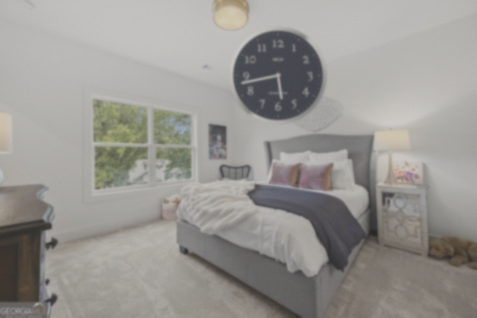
5:43
